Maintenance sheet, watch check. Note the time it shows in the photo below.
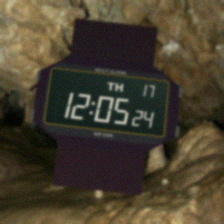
12:05:24
